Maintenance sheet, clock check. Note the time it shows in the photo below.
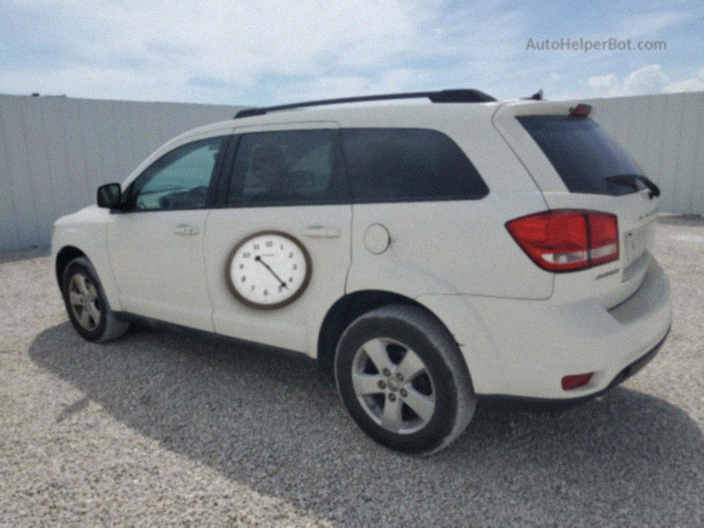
10:23
